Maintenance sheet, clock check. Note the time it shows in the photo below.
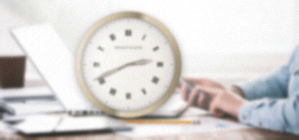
2:41
